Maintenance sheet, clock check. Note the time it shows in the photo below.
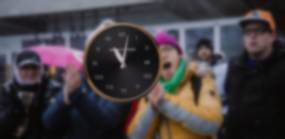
11:02
